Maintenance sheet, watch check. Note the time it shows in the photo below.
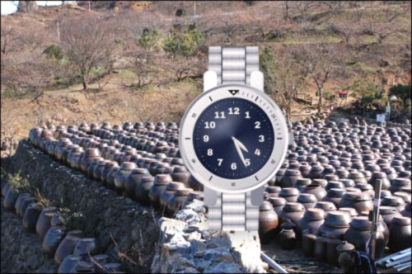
4:26
